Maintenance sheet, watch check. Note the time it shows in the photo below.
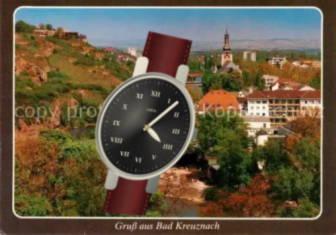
4:07
